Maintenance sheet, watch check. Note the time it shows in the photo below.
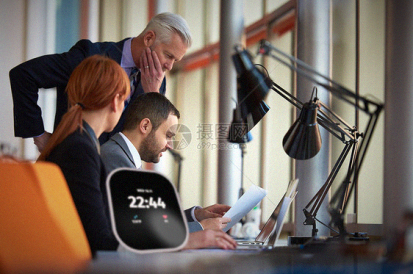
22:44
